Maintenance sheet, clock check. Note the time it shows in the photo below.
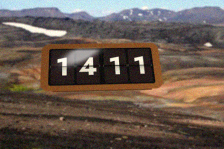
14:11
